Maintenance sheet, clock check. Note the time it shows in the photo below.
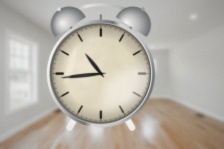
10:44
